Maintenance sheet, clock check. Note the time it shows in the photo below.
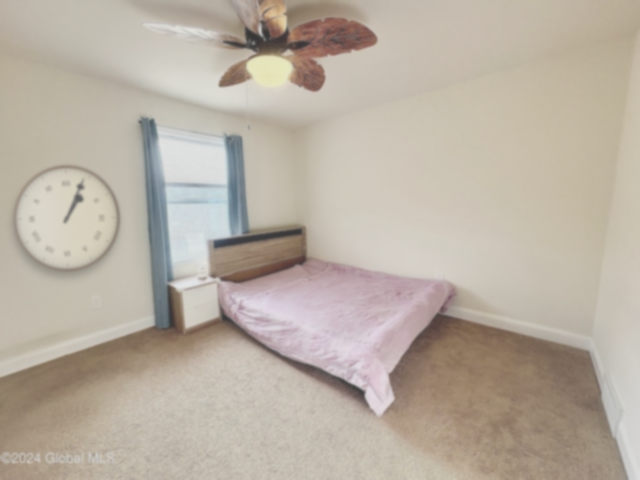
1:04
